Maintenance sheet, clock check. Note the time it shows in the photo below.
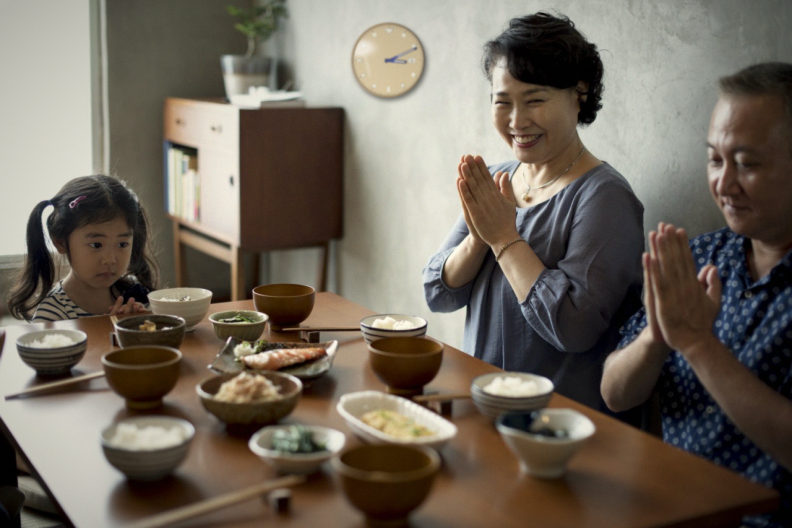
3:11
